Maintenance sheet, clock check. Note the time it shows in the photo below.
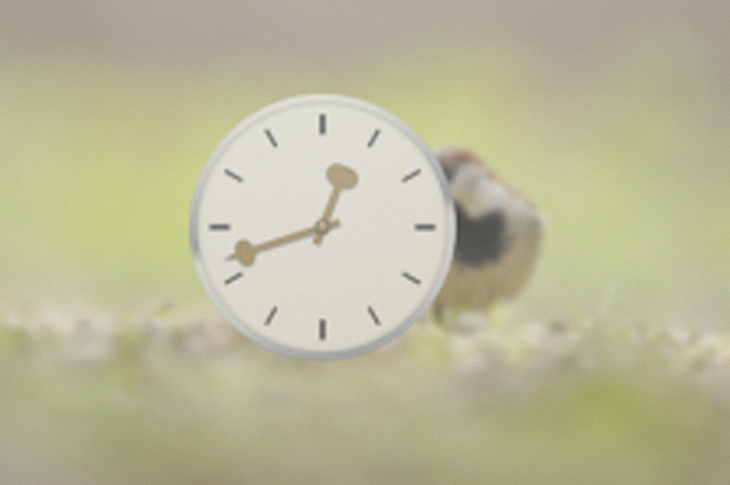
12:42
